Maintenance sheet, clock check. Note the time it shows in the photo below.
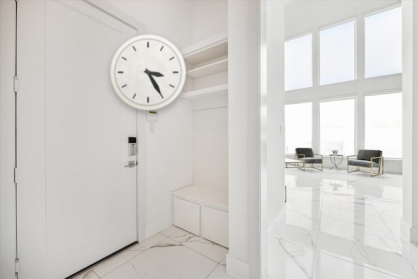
3:25
